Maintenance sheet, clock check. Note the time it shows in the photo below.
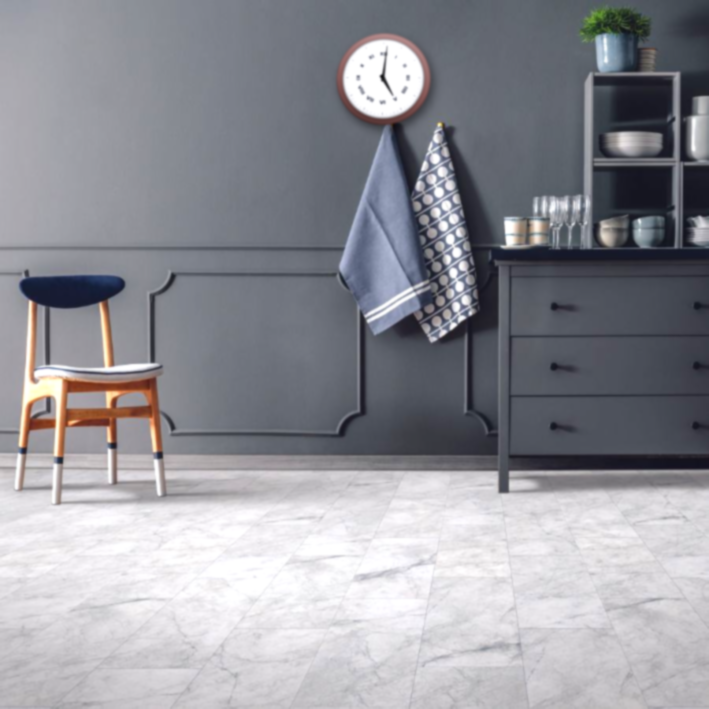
5:01
